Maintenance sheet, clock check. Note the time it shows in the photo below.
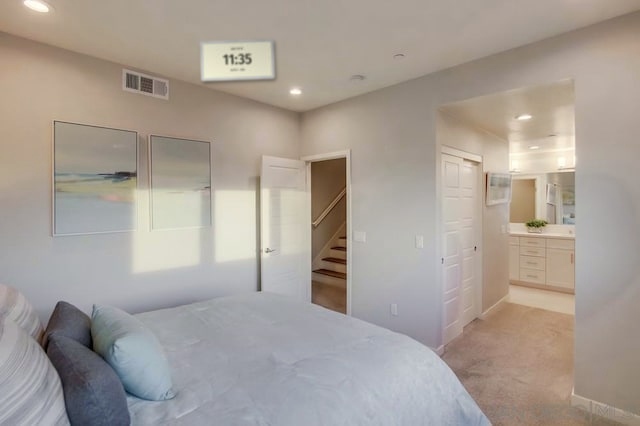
11:35
